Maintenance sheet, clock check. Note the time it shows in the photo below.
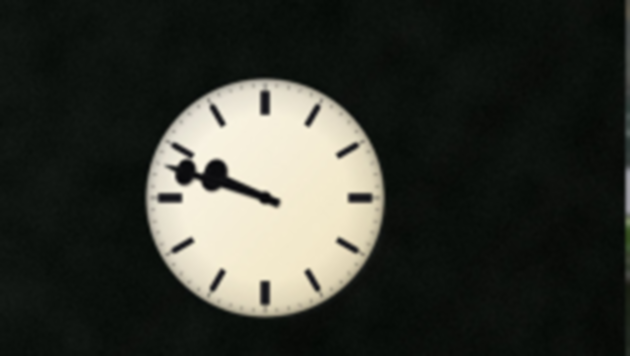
9:48
